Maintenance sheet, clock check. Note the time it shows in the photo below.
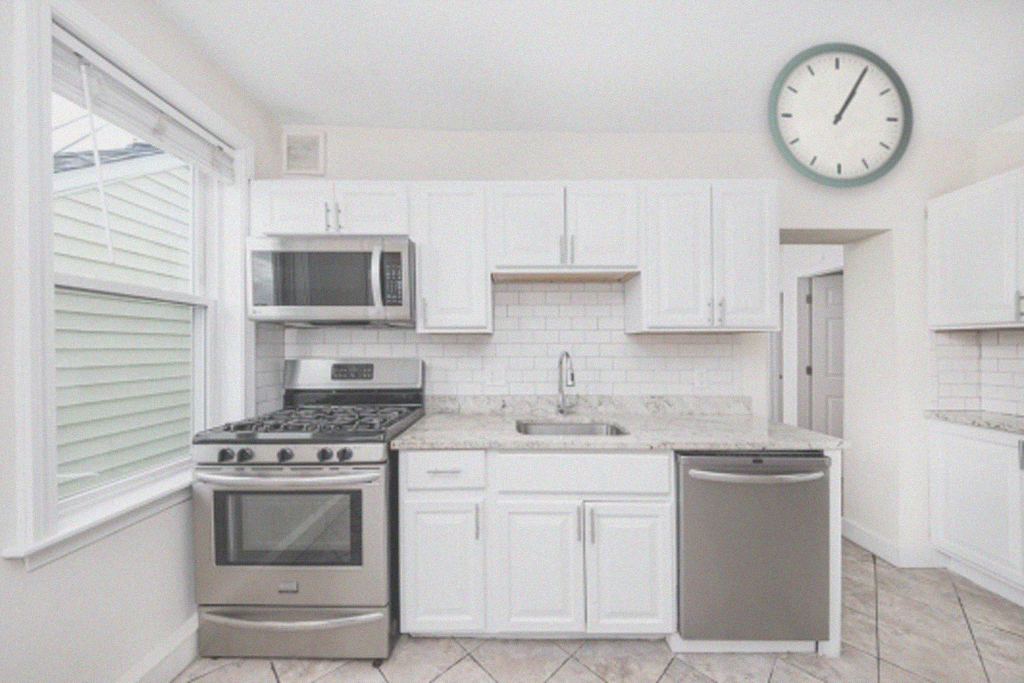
1:05
